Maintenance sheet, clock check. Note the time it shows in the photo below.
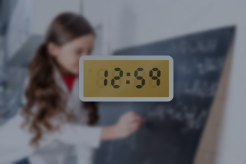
12:59
